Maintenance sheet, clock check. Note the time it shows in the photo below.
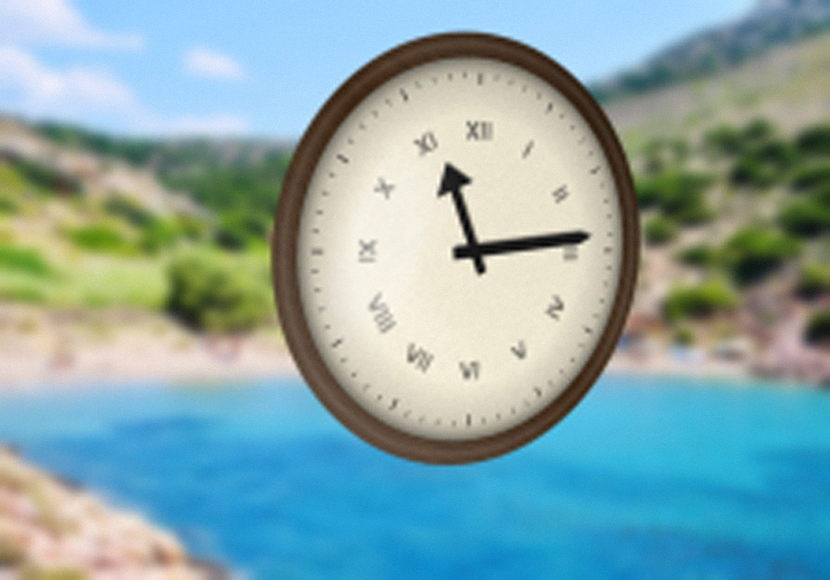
11:14
